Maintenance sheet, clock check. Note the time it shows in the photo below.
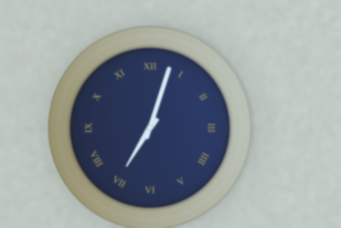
7:03
